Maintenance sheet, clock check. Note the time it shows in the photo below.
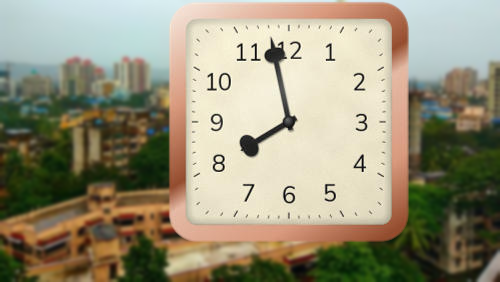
7:58
